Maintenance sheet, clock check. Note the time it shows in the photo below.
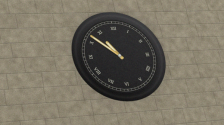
10:52
